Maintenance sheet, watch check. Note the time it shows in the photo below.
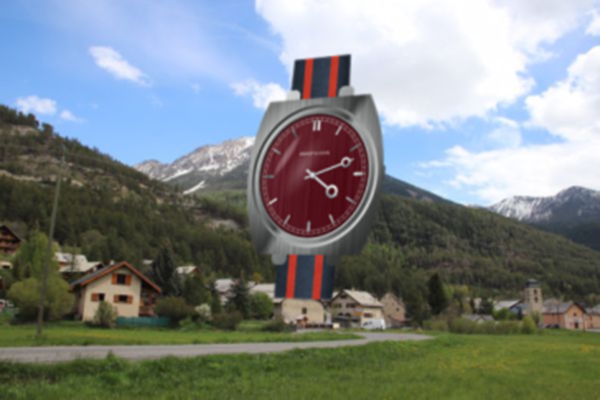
4:12
